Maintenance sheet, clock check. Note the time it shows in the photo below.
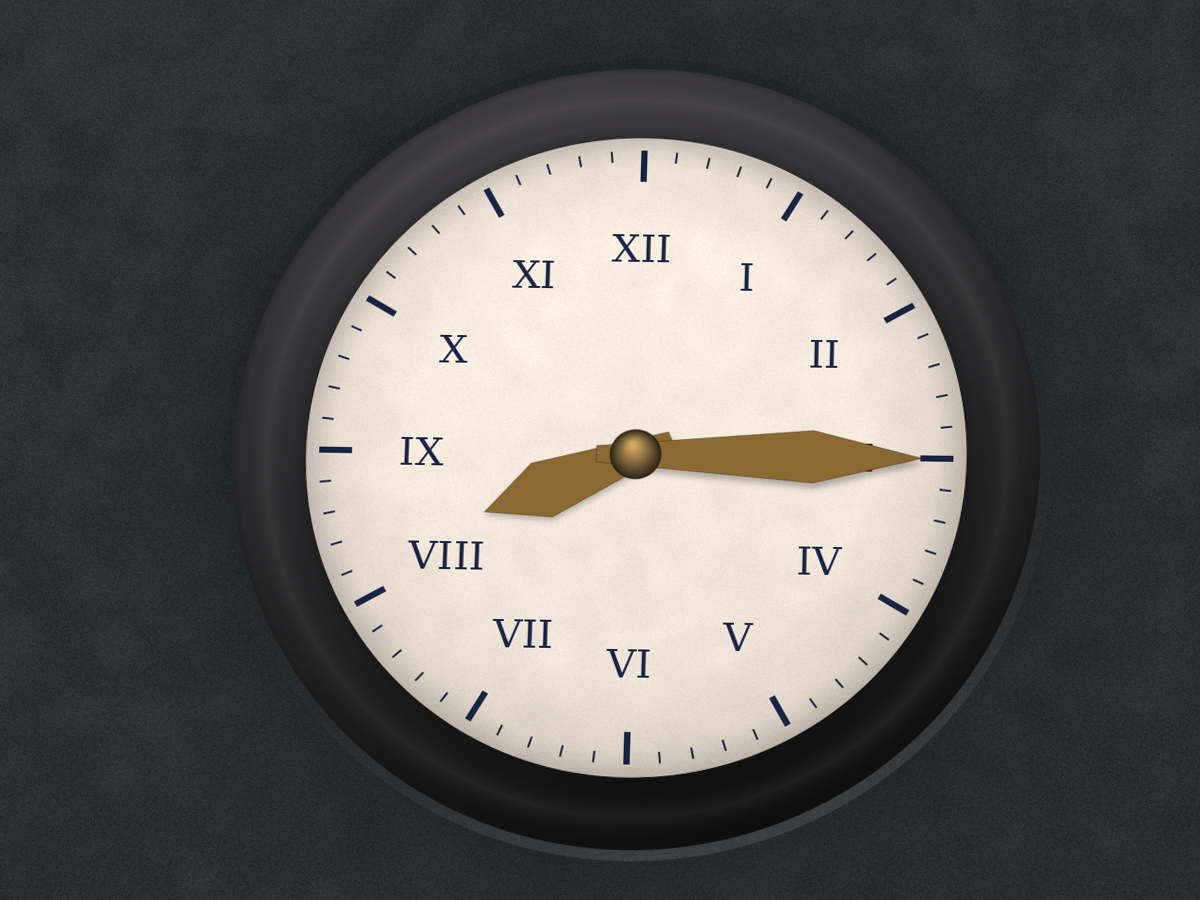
8:15
